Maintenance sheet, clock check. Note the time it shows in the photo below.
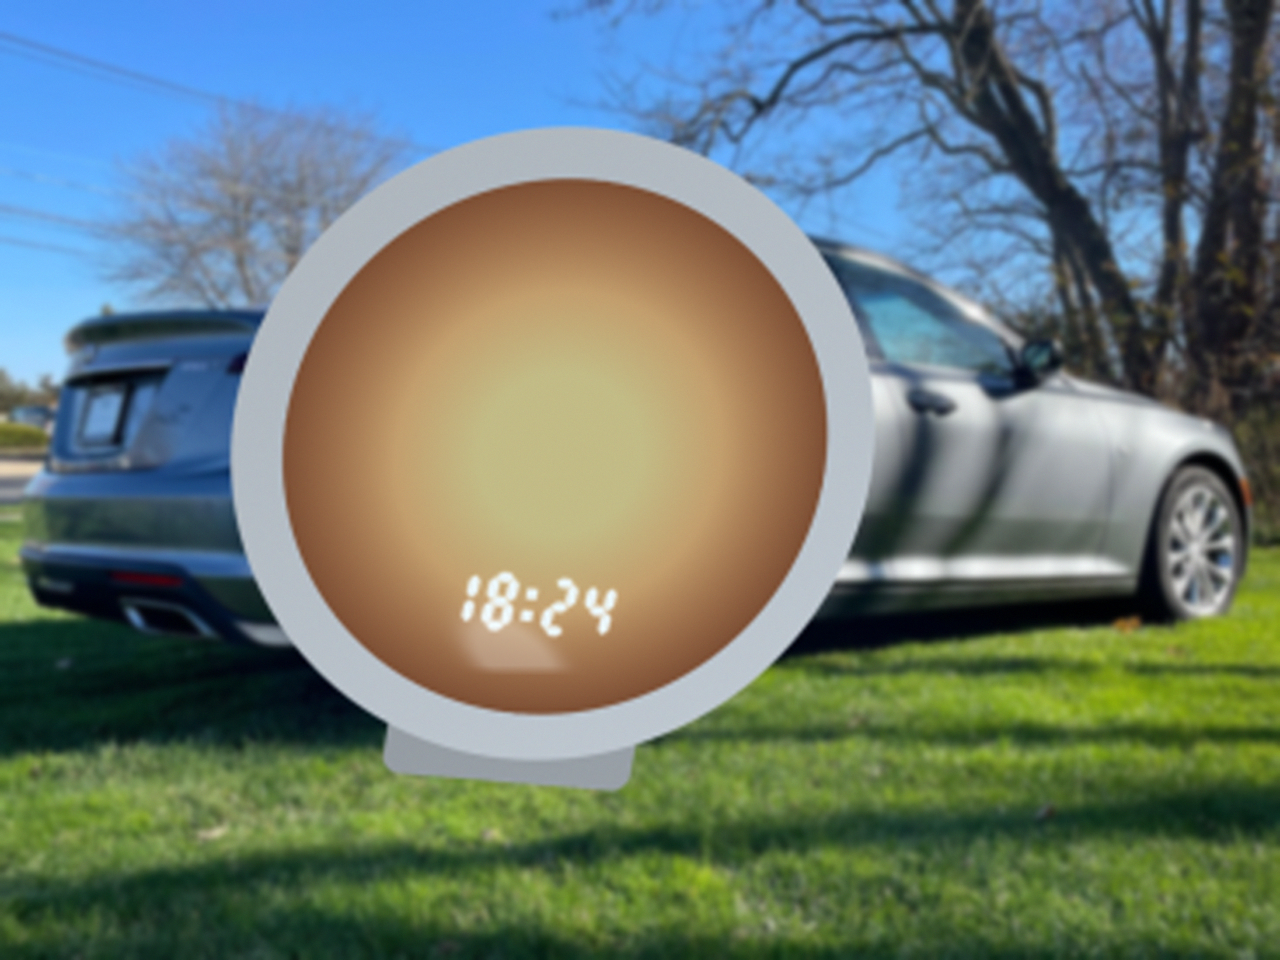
18:24
